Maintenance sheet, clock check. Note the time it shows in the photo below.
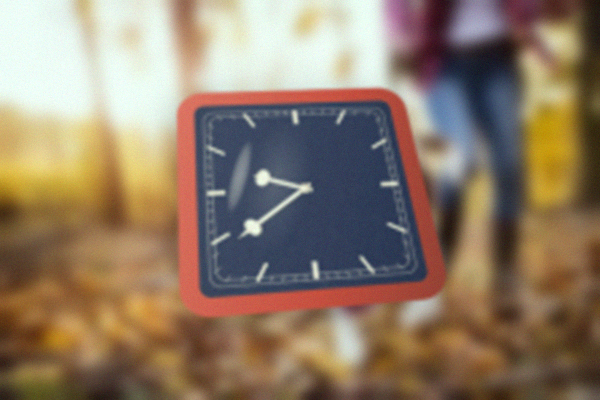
9:39
